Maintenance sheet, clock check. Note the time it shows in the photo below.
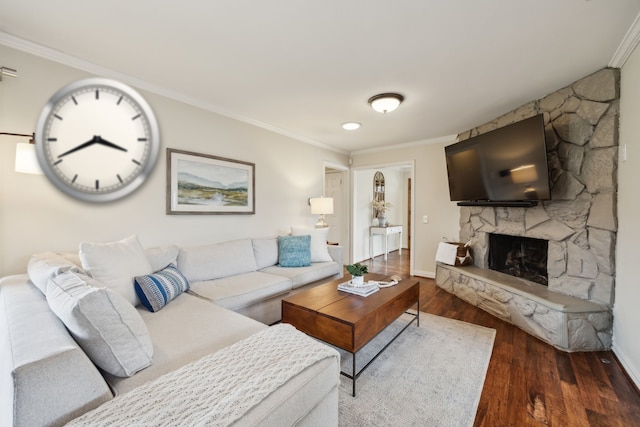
3:41
